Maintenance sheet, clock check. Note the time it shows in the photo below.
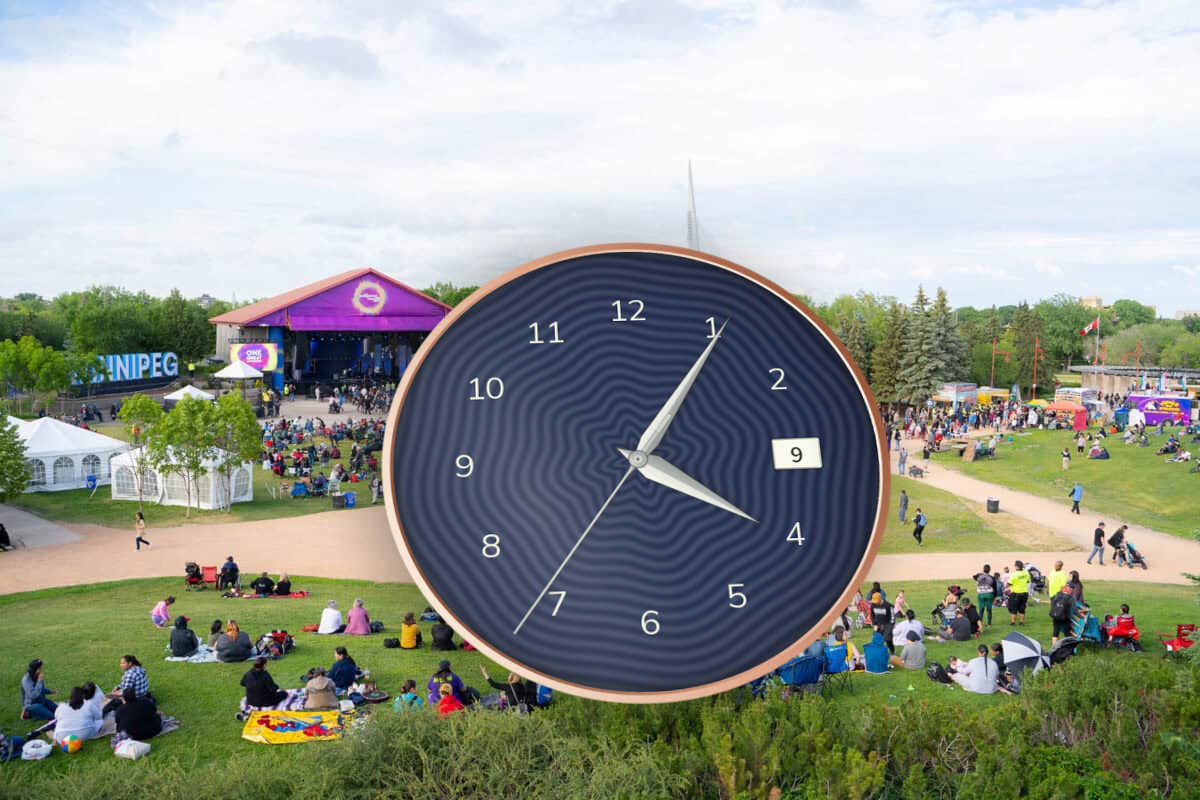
4:05:36
